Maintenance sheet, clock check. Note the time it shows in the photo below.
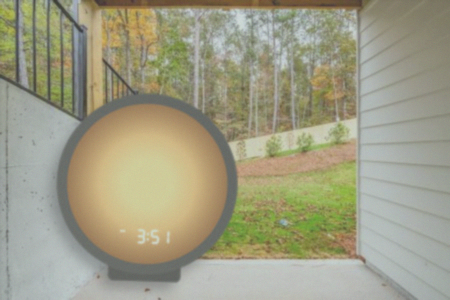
3:51
